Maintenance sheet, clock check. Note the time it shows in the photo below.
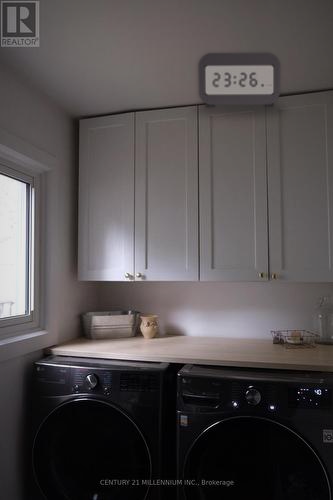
23:26
